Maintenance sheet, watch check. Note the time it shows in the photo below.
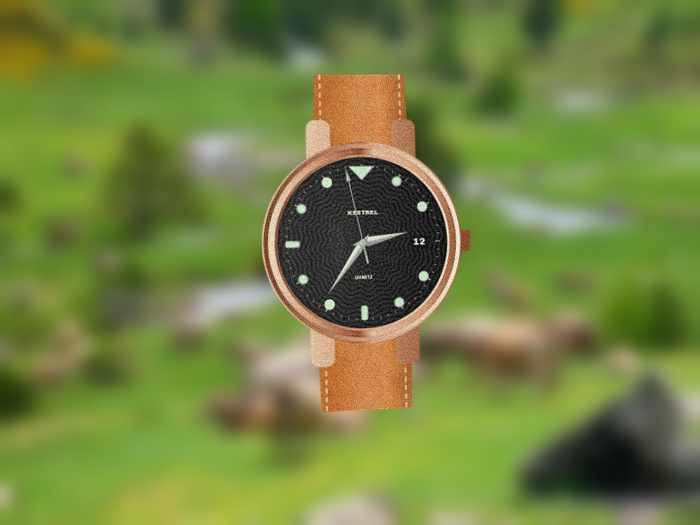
2:35:58
